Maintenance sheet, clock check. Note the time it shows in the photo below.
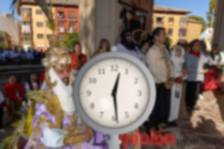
12:29
